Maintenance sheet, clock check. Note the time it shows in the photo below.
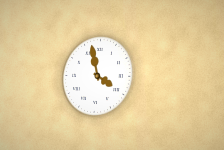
3:57
